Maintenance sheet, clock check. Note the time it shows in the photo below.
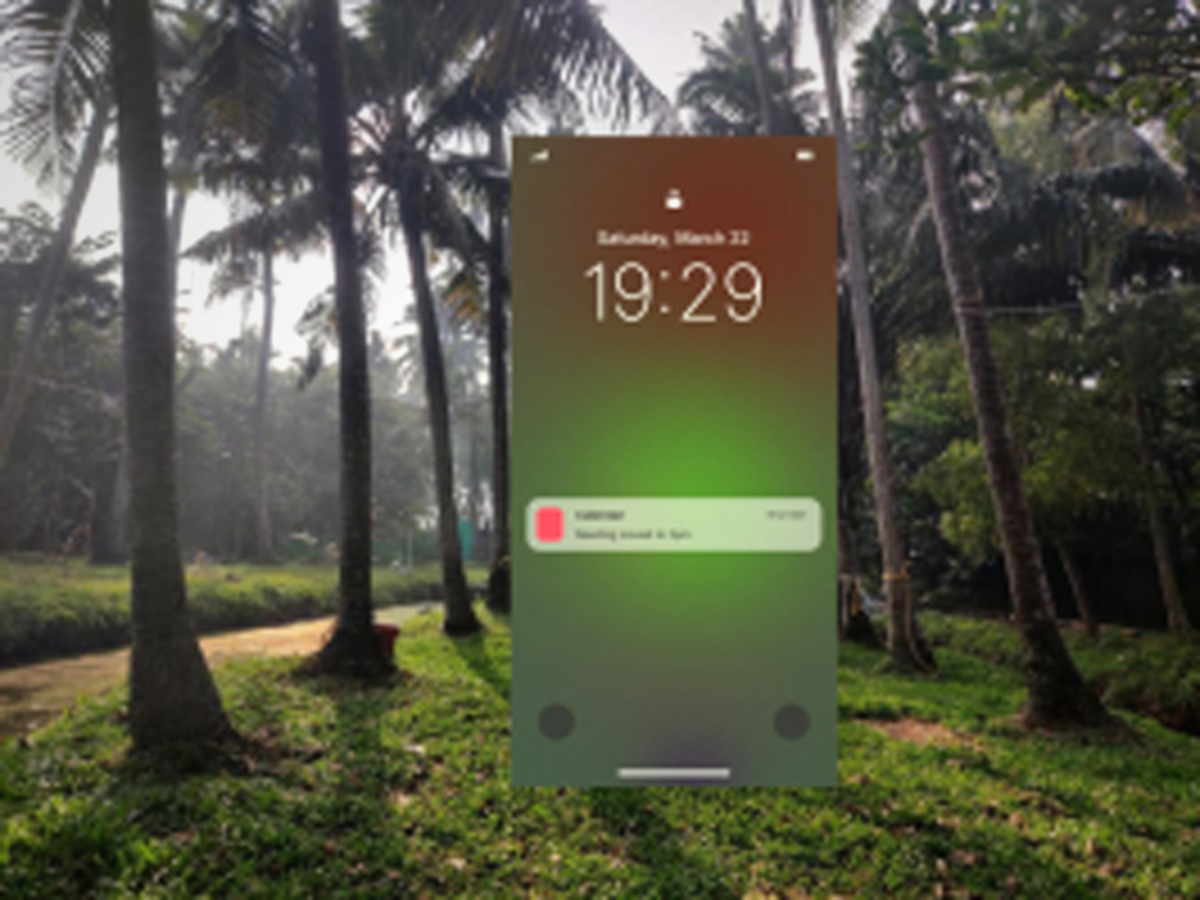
19:29
